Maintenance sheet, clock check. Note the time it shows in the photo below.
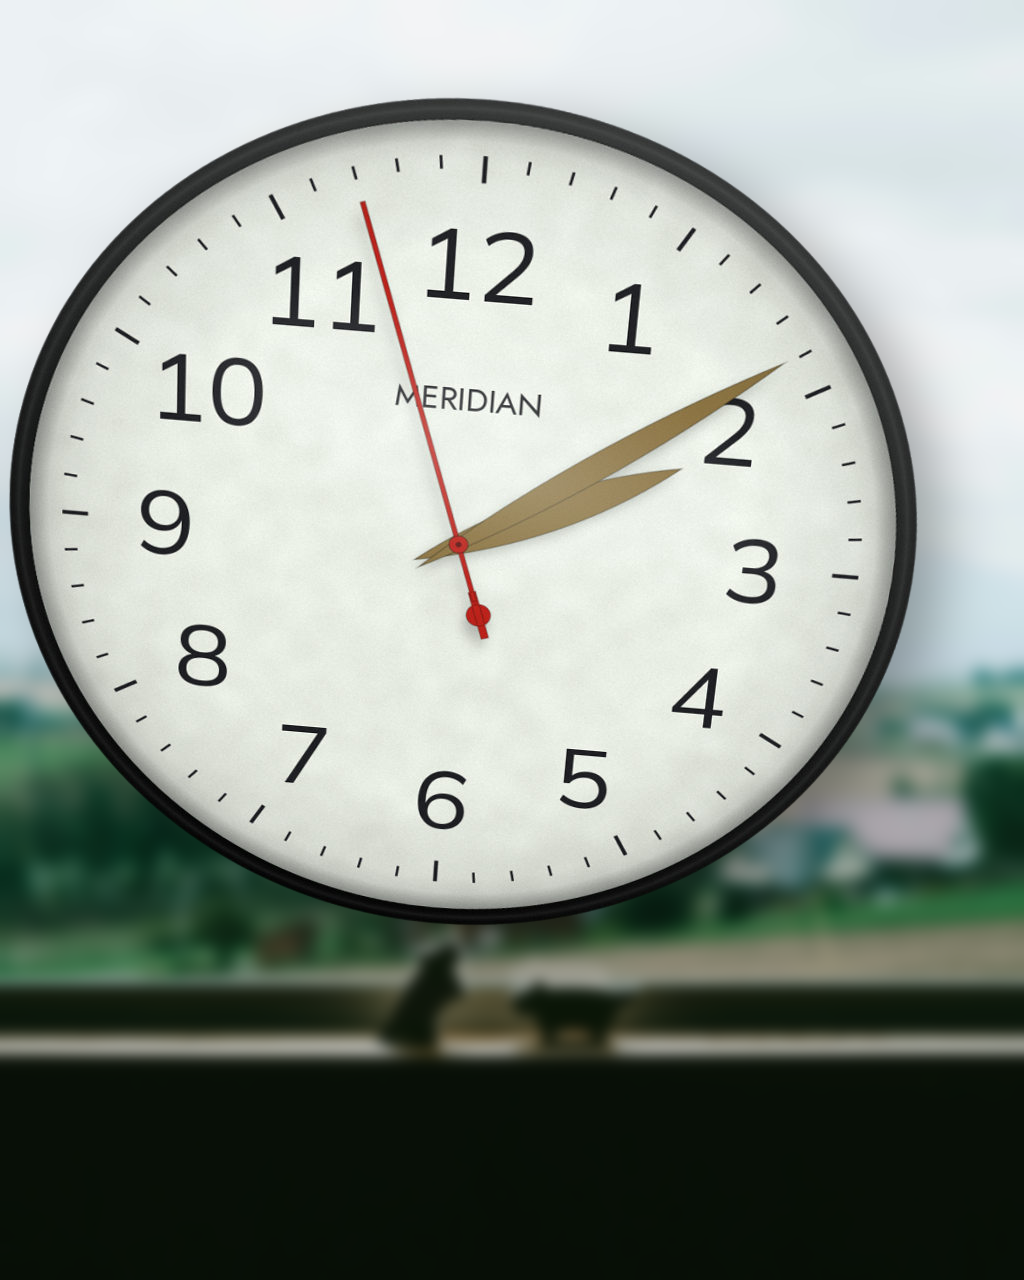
2:08:57
